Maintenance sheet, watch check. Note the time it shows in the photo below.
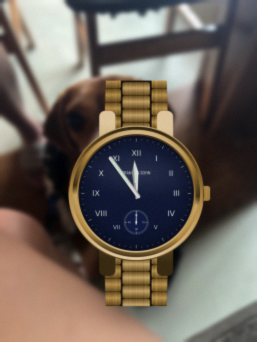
11:54
